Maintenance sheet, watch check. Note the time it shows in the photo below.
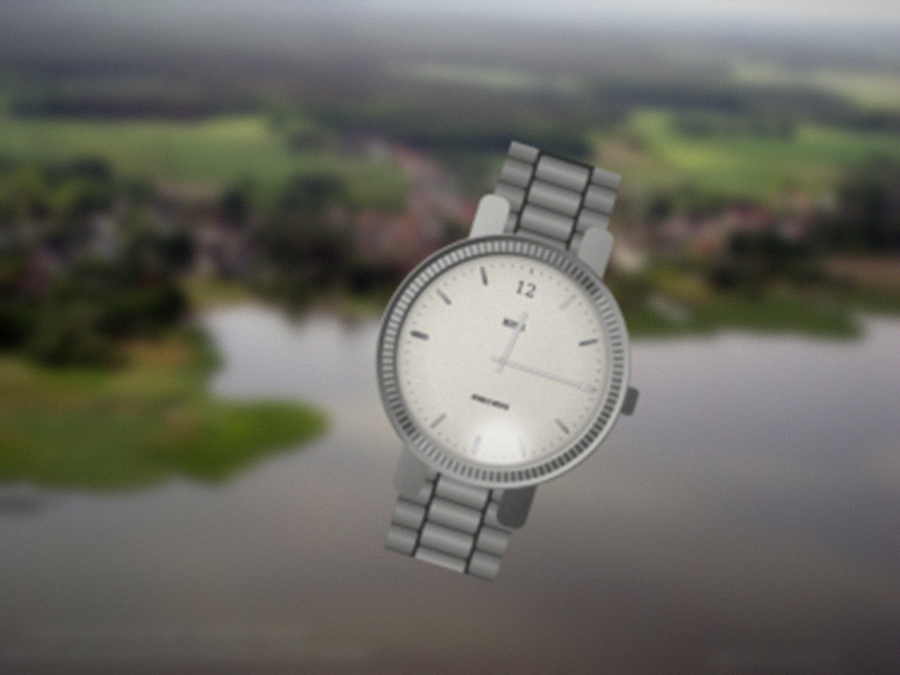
12:15
